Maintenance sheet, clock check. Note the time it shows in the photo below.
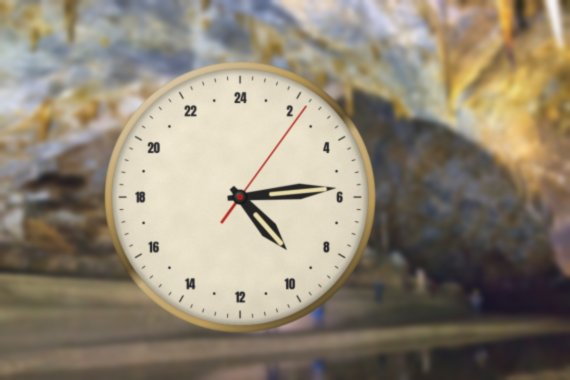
9:14:06
